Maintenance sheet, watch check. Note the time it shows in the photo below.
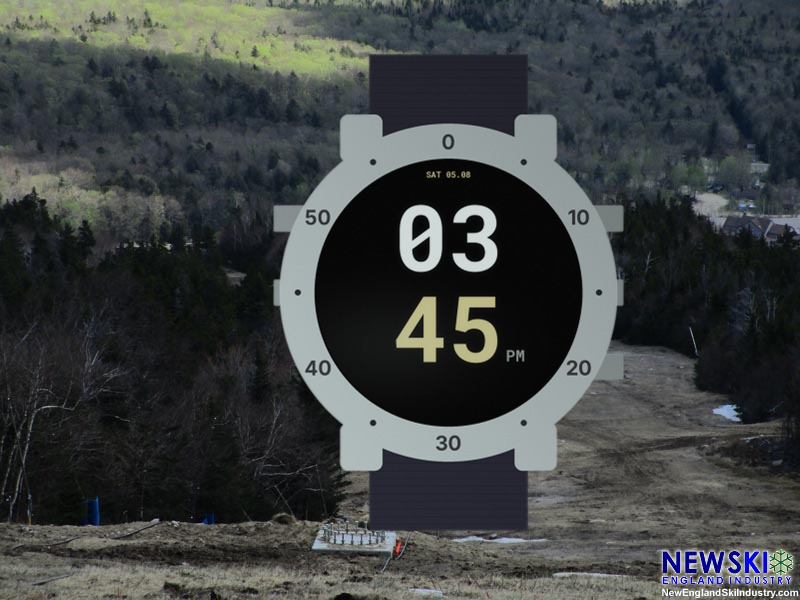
3:45
